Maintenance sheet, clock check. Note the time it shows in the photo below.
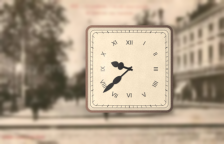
9:38
